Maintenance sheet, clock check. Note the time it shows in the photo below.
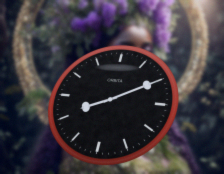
8:10
